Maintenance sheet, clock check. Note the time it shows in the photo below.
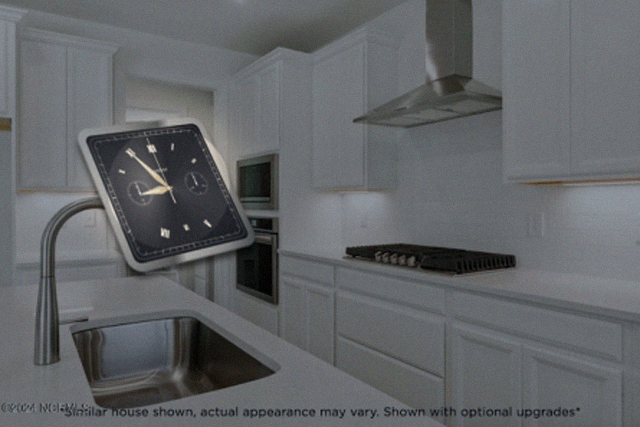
8:55
